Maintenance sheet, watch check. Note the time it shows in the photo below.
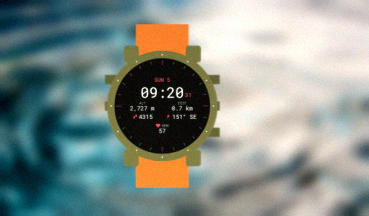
9:20
